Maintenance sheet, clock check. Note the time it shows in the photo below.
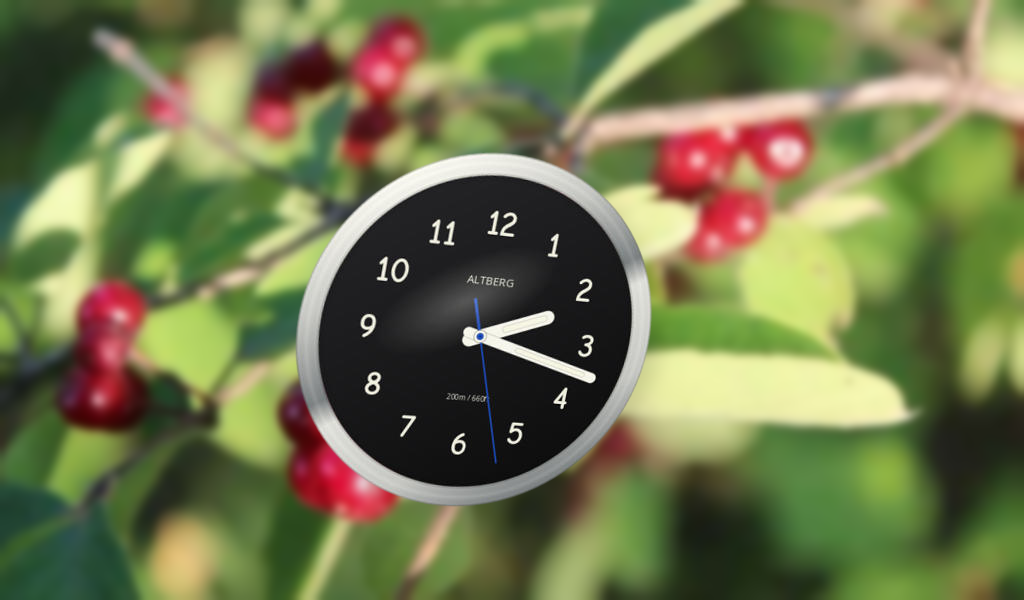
2:17:27
